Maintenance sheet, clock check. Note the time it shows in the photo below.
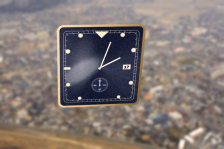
2:03
